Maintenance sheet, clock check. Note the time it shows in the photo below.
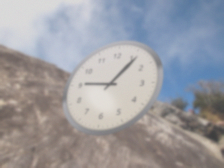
9:06
